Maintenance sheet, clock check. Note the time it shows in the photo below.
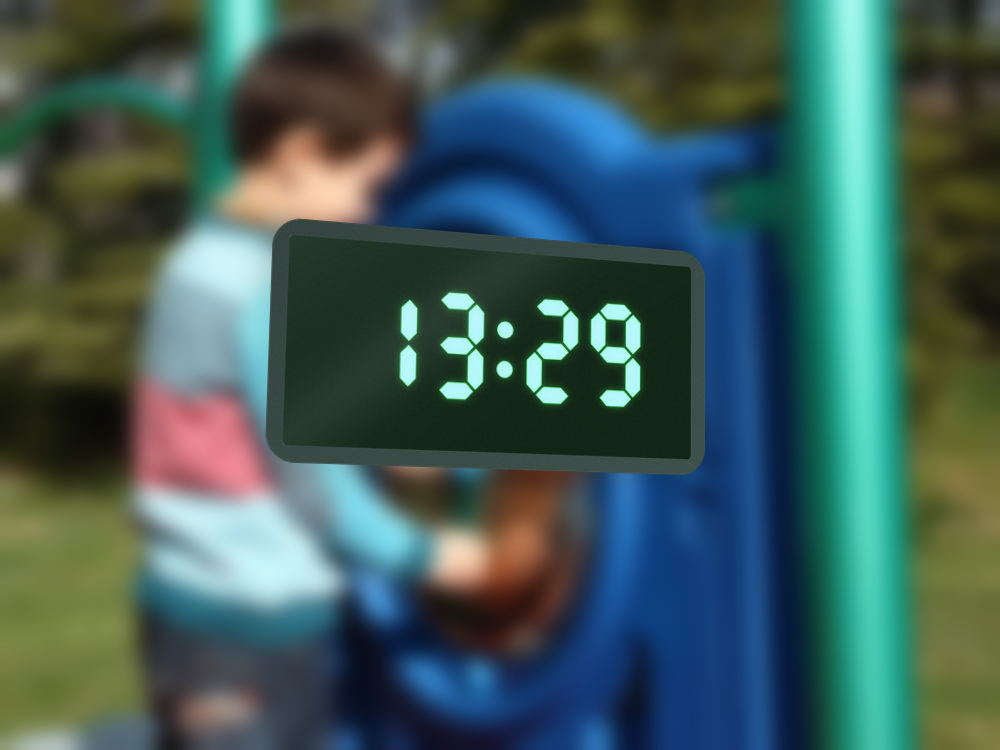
13:29
